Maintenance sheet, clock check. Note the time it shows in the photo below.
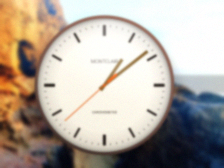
1:08:38
